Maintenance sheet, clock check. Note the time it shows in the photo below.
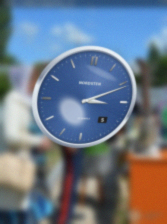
3:11
